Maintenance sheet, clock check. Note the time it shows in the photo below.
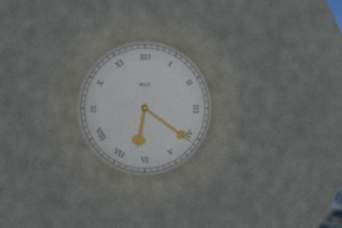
6:21
